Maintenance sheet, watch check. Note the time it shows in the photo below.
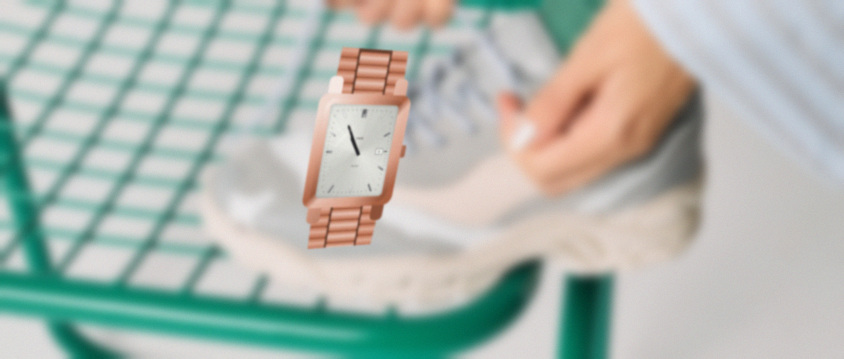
10:55
